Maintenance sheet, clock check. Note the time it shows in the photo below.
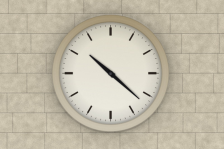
10:22
